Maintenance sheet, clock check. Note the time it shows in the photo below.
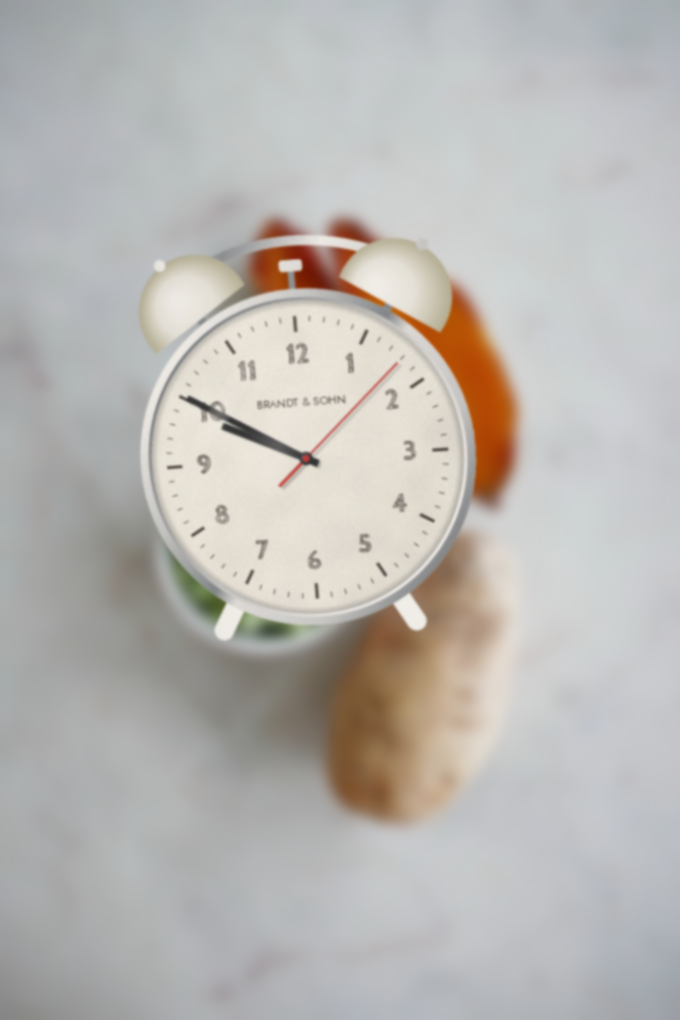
9:50:08
